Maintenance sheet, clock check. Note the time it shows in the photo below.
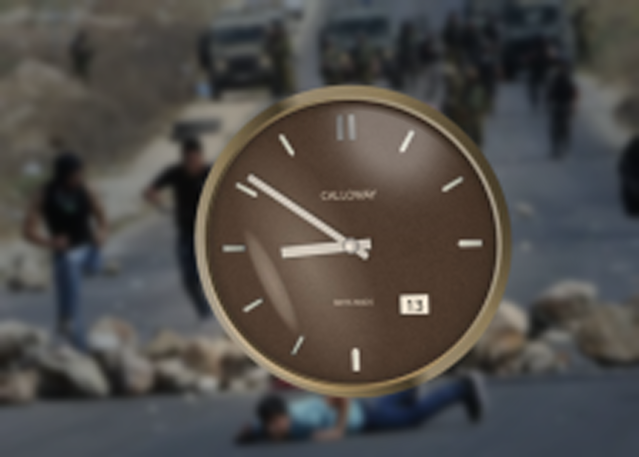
8:51
